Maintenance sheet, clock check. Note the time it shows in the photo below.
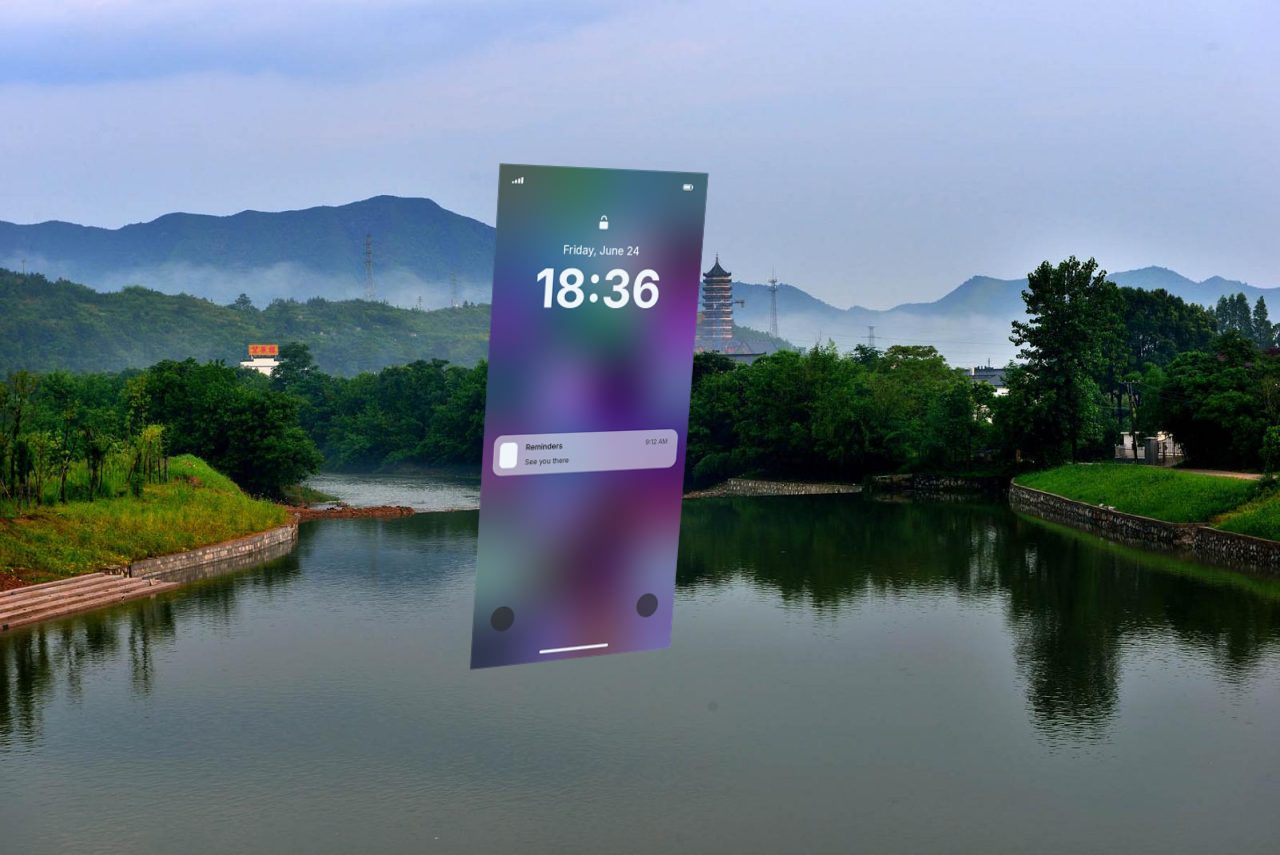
18:36
